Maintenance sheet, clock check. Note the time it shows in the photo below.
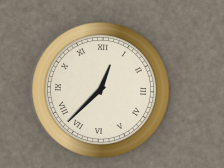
12:37
